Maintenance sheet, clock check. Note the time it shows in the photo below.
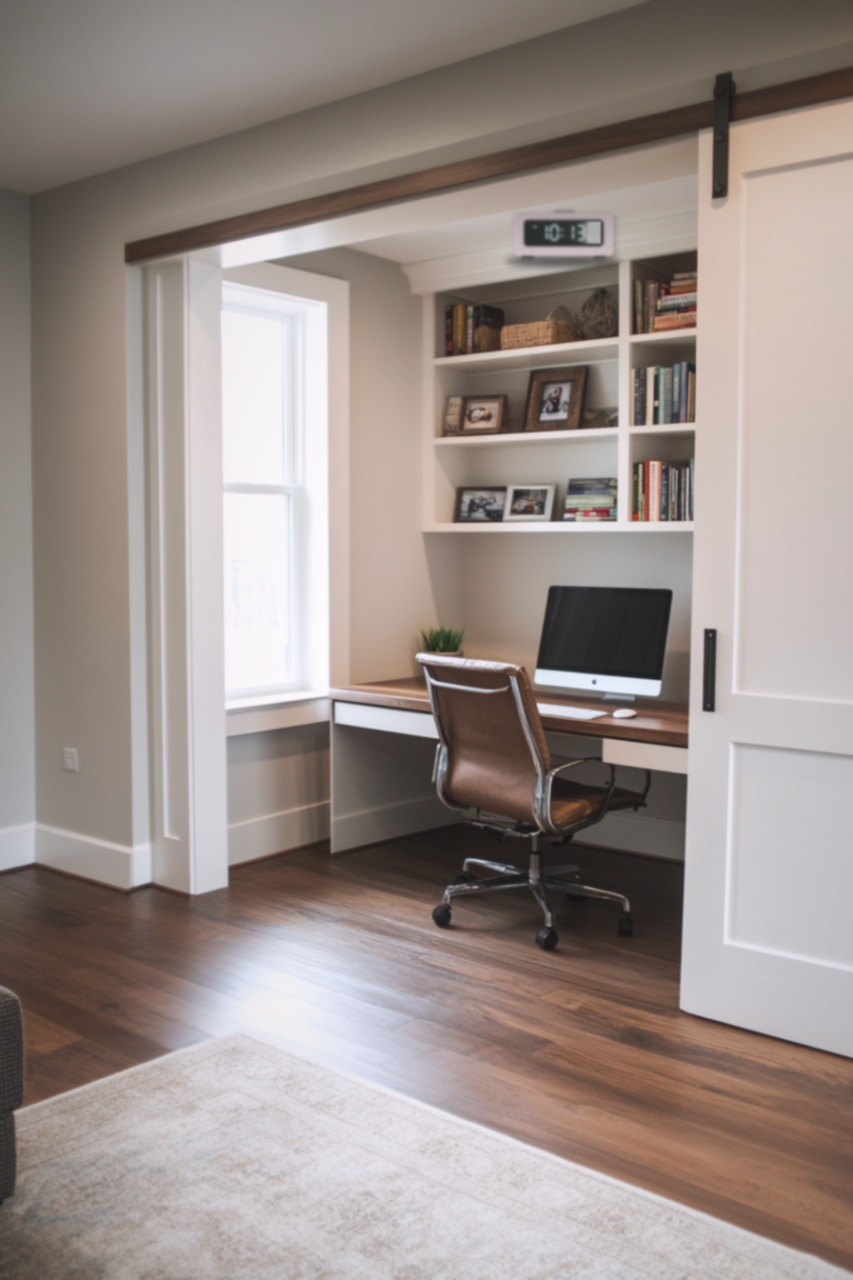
10:13
